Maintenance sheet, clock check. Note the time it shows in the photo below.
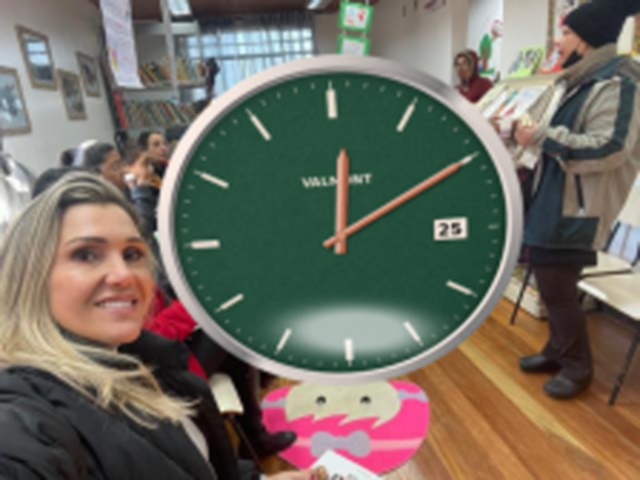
12:10
